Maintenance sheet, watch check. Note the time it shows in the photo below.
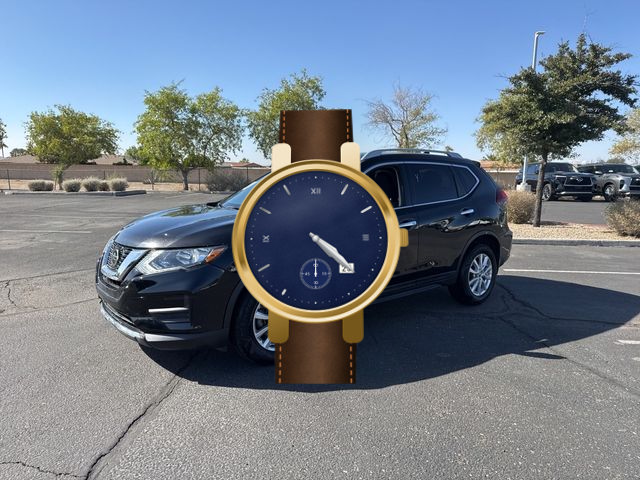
4:22
